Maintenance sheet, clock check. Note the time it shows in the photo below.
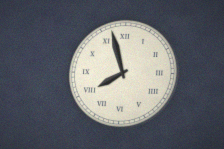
7:57
